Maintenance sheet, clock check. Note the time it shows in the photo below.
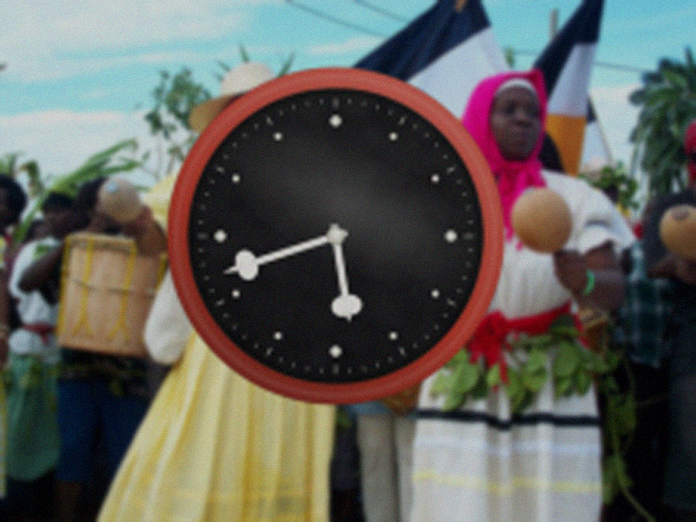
5:42
